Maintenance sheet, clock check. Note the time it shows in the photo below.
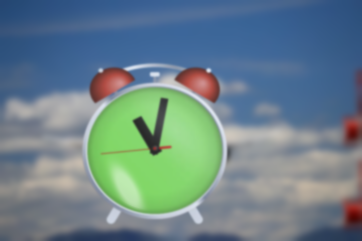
11:01:44
